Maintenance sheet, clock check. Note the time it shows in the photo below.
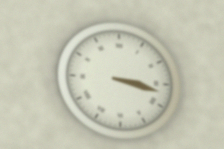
3:17
